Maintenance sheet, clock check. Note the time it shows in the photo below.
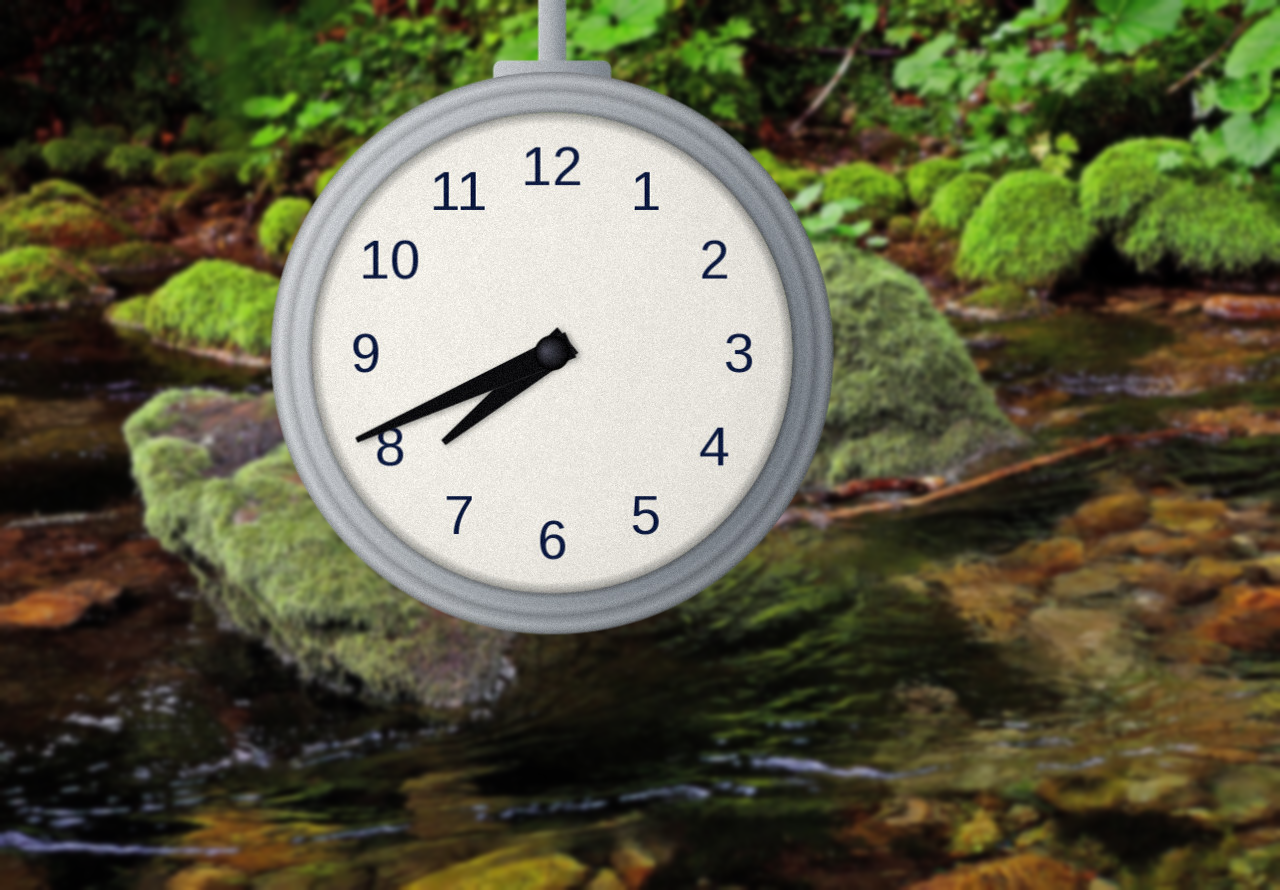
7:41
